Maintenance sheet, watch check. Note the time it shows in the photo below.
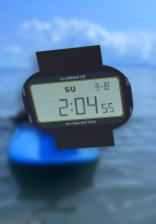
2:04:55
